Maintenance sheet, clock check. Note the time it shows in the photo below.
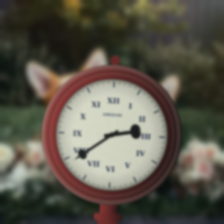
2:39
